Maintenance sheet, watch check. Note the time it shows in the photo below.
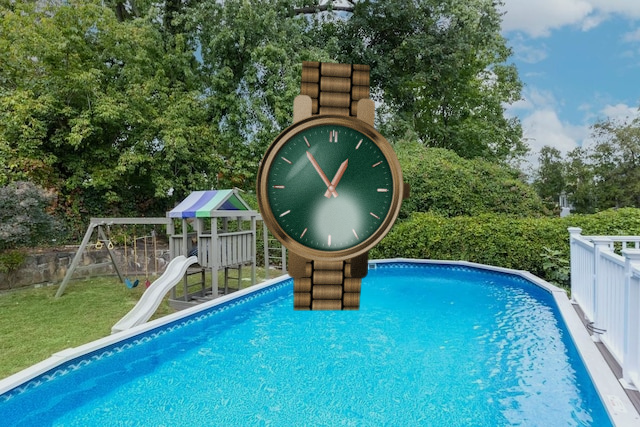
12:54
